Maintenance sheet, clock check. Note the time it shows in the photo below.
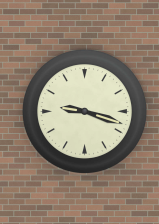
9:18
